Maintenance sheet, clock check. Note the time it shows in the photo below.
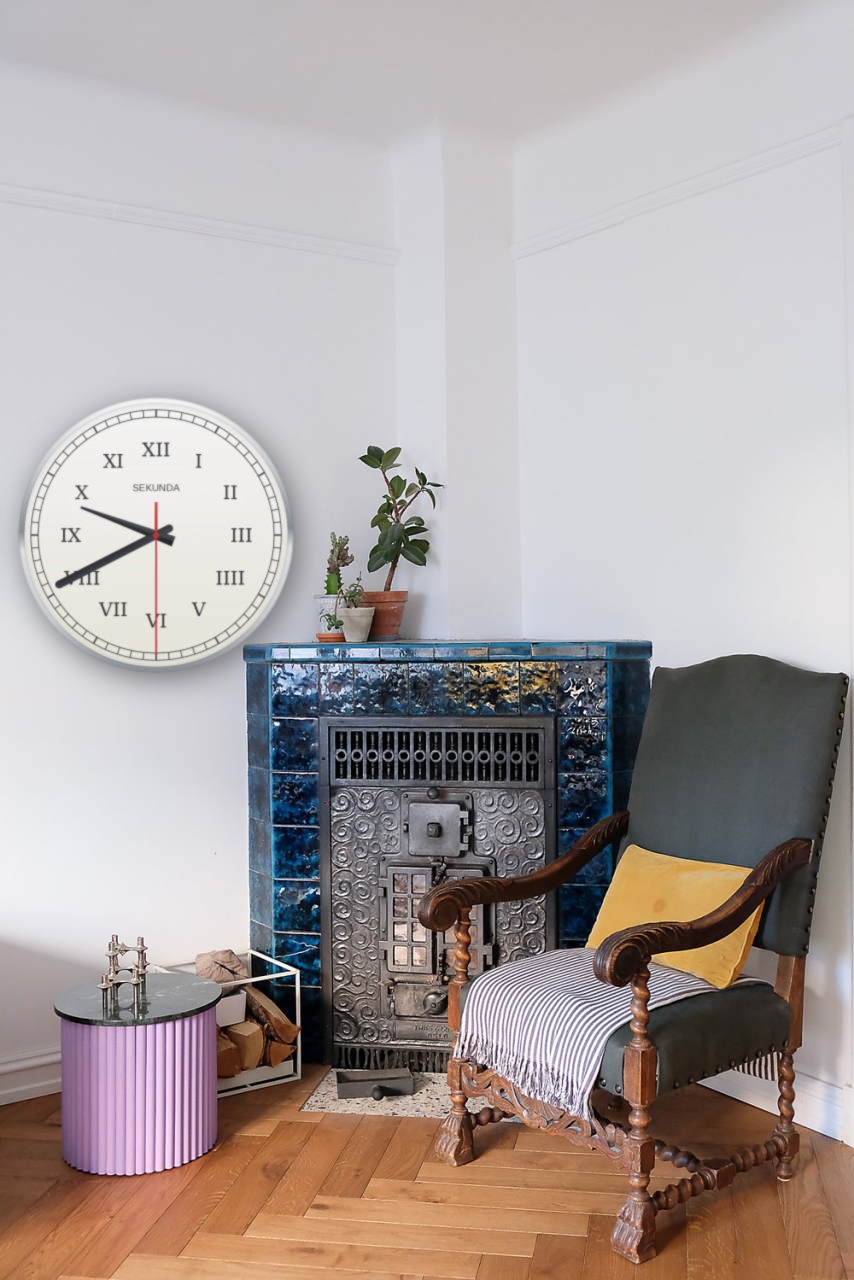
9:40:30
